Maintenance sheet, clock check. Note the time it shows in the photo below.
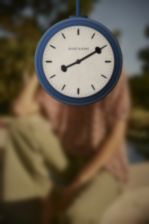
8:10
